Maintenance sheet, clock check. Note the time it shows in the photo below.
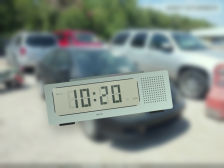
10:20
